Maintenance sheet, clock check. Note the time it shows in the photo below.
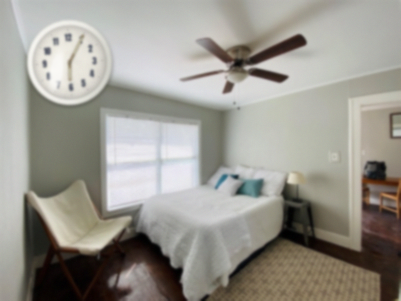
6:05
